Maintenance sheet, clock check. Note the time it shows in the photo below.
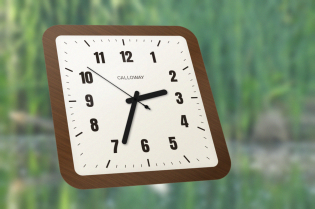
2:33:52
